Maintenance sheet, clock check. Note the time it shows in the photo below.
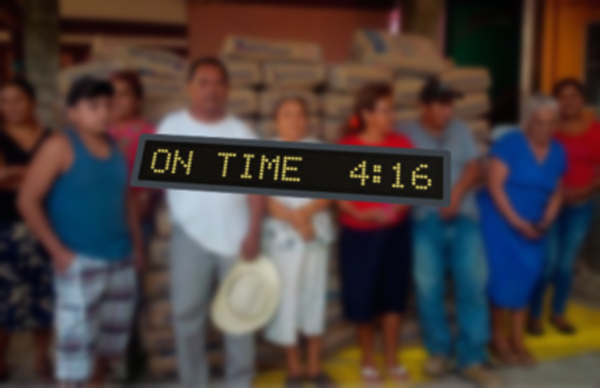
4:16
